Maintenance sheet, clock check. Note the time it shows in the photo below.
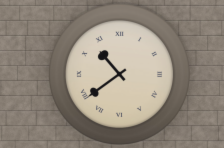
10:39
